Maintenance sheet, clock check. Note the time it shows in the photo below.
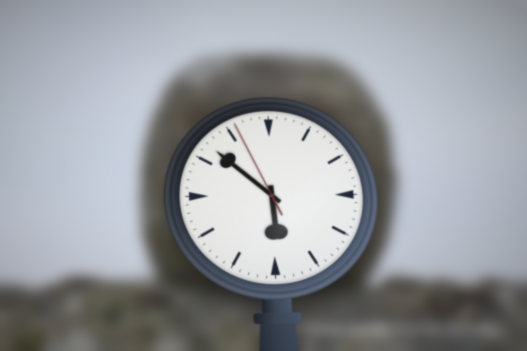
5:51:56
